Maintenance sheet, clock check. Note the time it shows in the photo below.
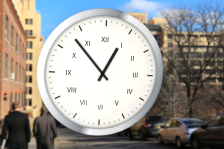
12:53
